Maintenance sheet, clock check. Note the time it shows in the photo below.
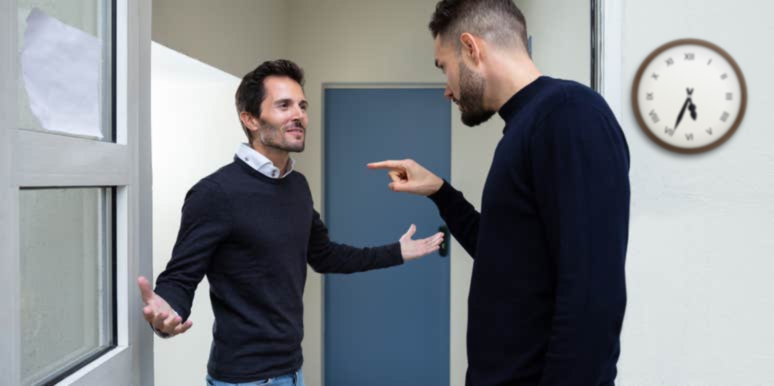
5:34
